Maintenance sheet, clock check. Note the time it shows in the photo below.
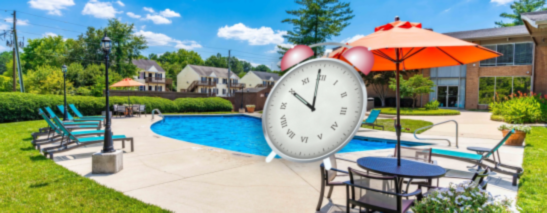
9:59
